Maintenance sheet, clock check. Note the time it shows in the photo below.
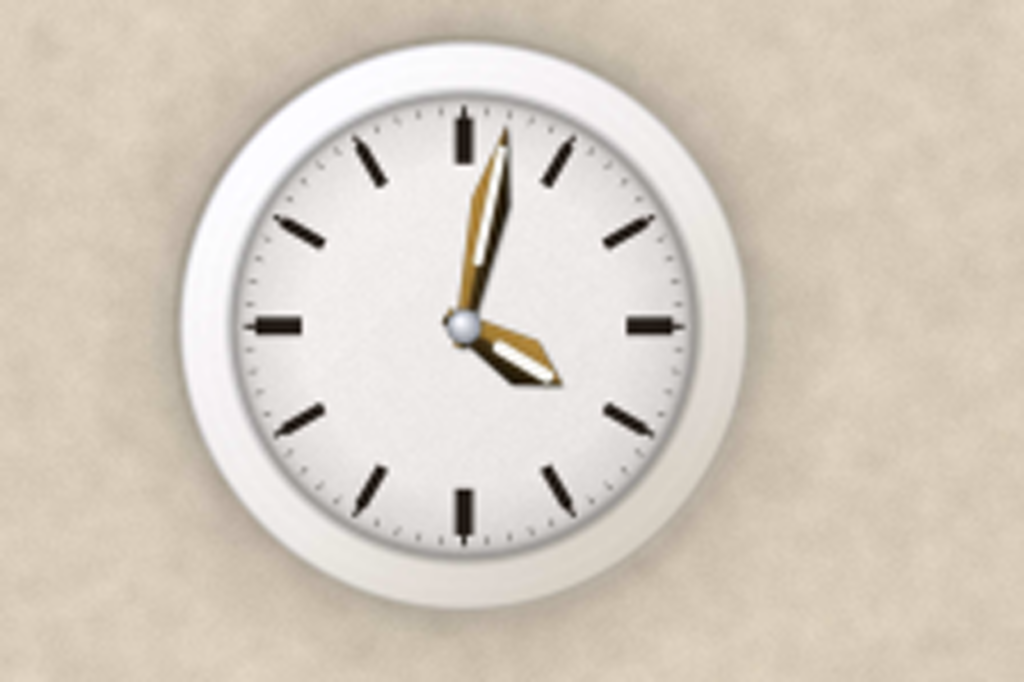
4:02
